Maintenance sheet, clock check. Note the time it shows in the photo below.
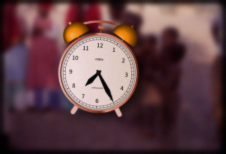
7:25
